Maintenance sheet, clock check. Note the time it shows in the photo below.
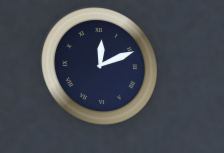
12:11
